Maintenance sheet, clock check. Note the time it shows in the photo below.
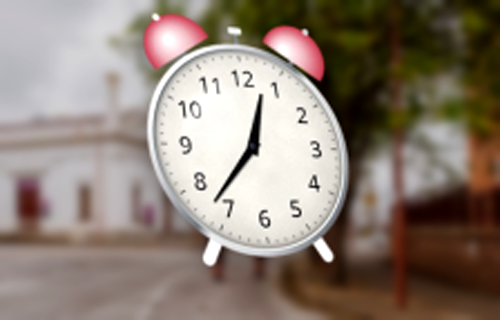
12:37
